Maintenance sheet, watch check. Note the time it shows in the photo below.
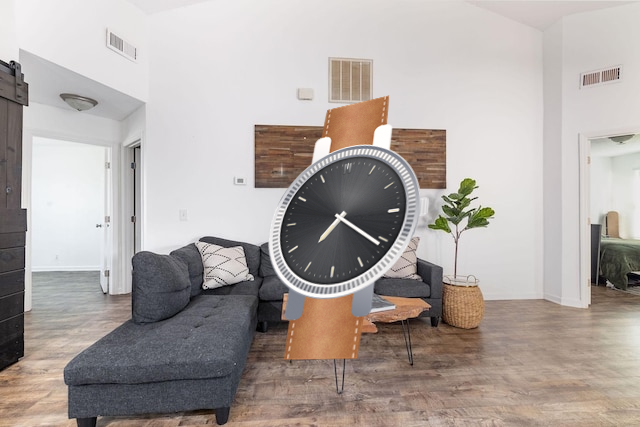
7:21
